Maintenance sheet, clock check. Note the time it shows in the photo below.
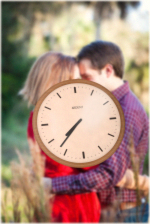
7:37
